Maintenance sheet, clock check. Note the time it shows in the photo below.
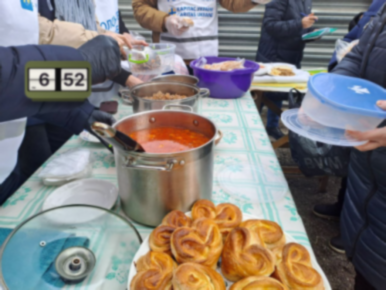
6:52
